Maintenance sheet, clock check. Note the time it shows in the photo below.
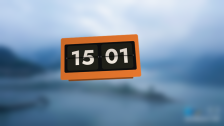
15:01
